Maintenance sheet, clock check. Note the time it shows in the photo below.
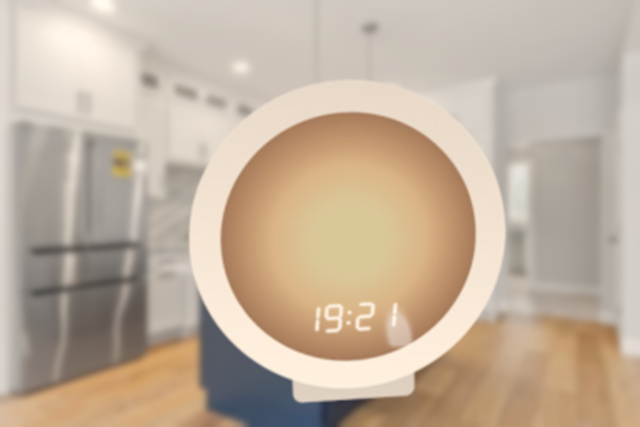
19:21
